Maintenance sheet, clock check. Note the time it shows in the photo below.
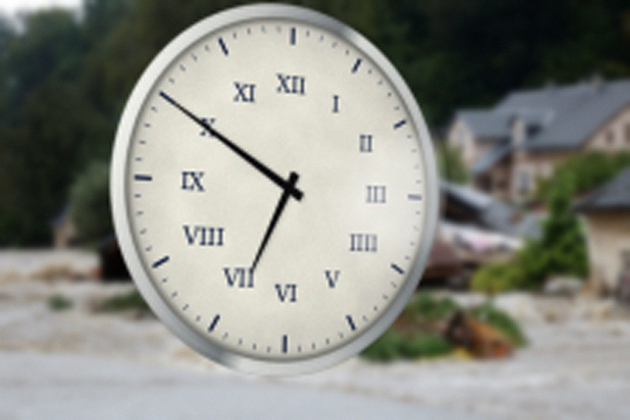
6:50
